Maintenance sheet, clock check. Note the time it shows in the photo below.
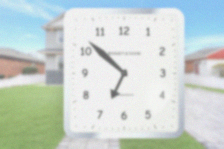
6:52
